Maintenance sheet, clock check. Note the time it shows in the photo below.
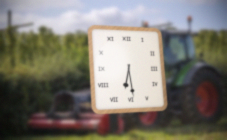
6:29
